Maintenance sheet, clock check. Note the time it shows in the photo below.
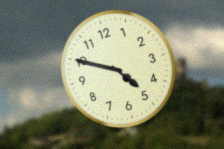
4:50
